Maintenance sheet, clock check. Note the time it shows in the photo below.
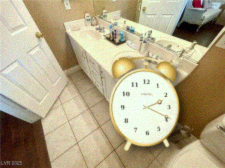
2:19
